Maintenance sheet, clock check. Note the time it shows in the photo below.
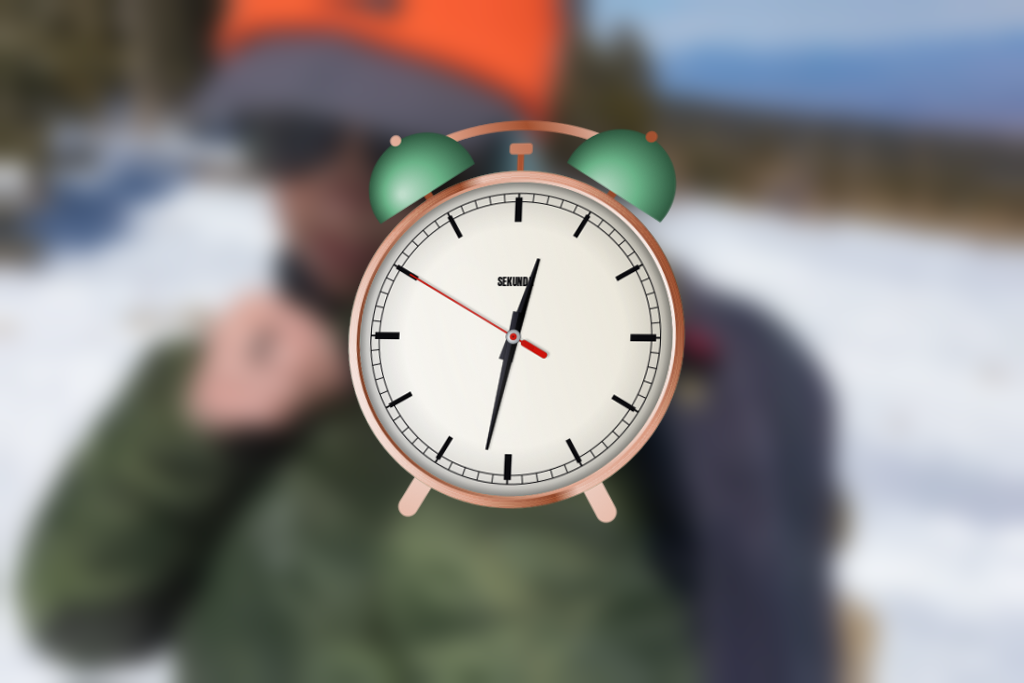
12:31:50
